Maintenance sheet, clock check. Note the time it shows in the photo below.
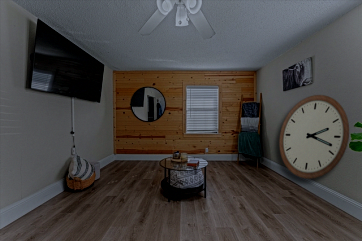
2:18
